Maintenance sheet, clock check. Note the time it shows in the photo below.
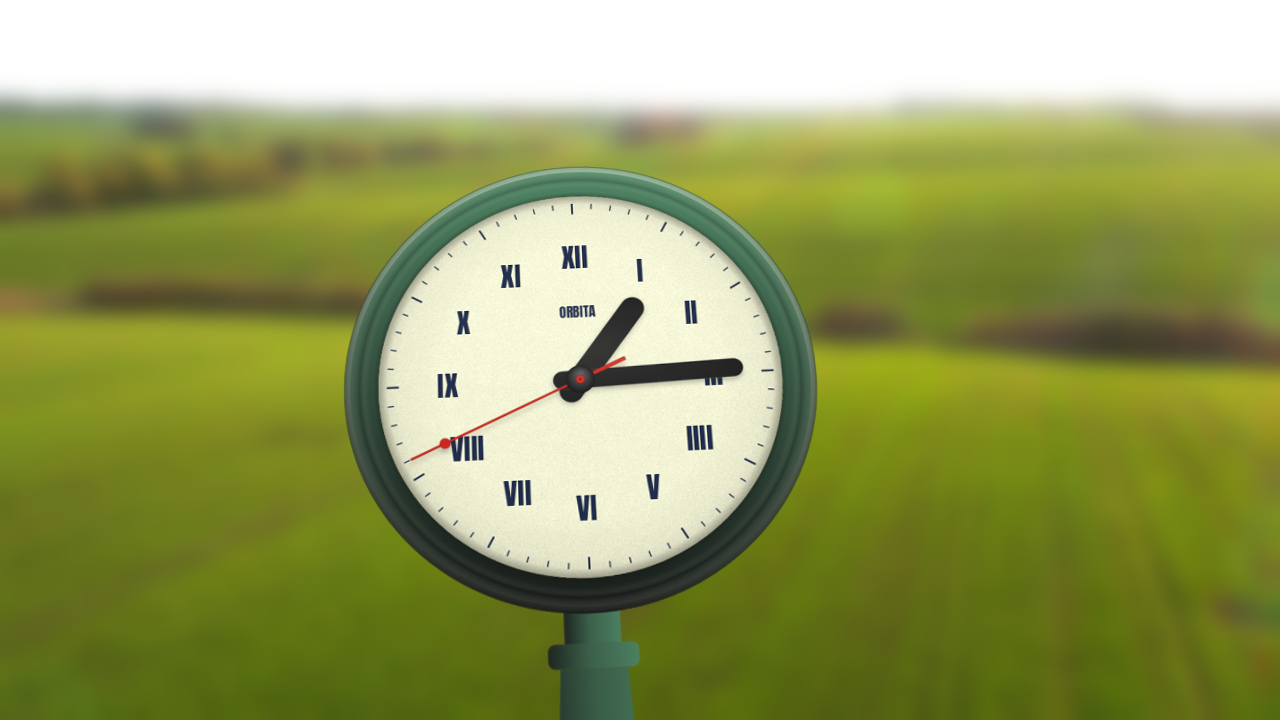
1:14:41
